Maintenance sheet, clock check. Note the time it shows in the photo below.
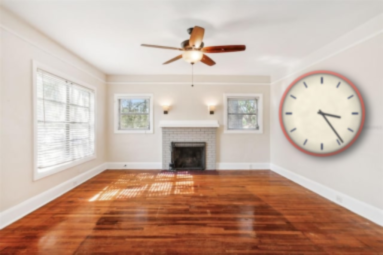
3:24
